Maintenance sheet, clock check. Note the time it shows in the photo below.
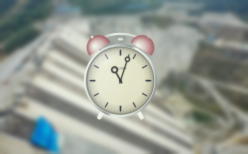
11:03
